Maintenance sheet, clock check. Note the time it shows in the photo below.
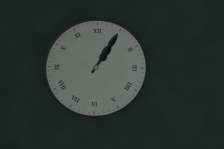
1:05
